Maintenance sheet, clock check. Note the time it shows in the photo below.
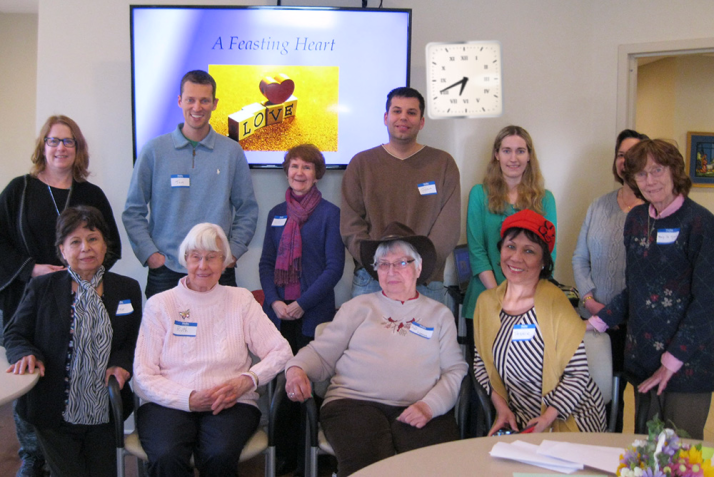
6:41
